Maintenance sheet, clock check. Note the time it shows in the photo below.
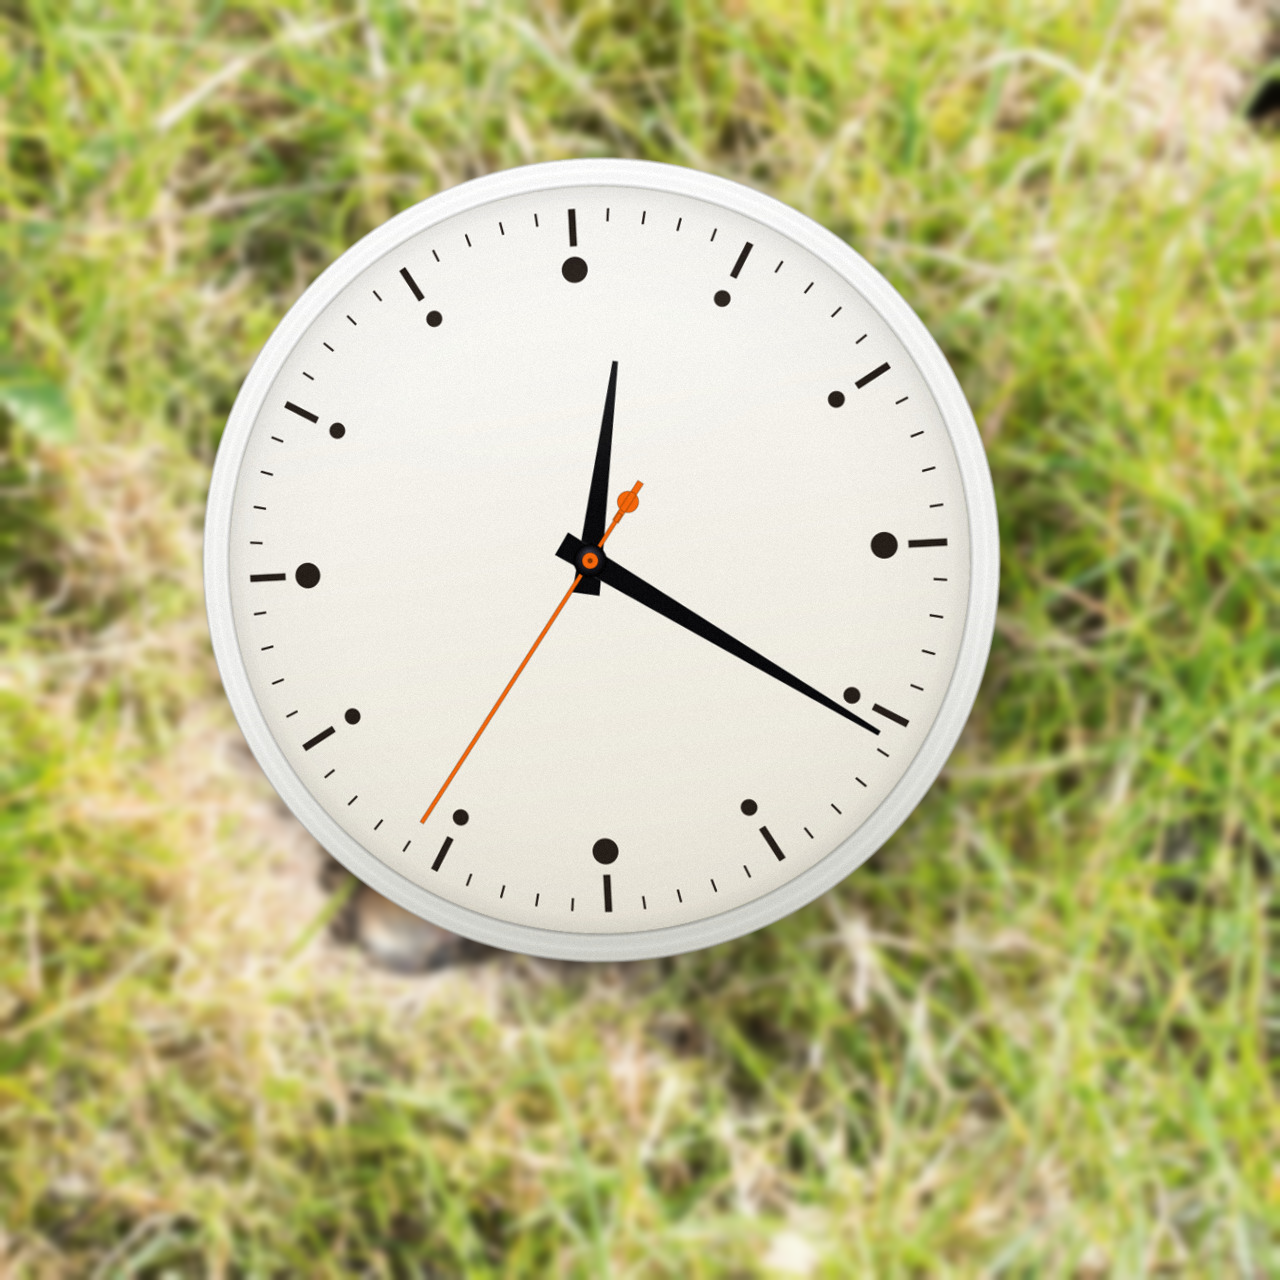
12:20:36
